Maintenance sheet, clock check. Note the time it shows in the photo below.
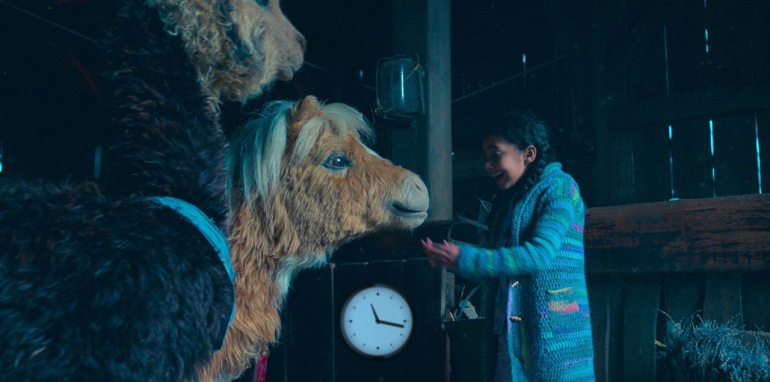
11:17
